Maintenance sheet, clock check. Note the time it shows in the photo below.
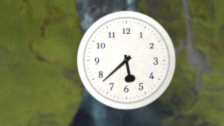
5:38
